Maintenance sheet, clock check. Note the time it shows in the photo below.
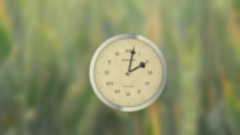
2:02
